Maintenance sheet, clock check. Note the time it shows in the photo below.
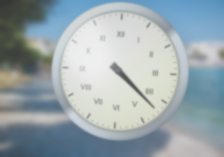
4:22
